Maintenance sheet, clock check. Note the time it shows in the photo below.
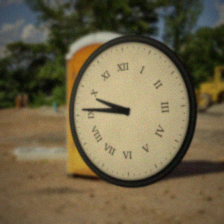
9:46
